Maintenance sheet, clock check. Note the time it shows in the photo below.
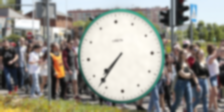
7:37
